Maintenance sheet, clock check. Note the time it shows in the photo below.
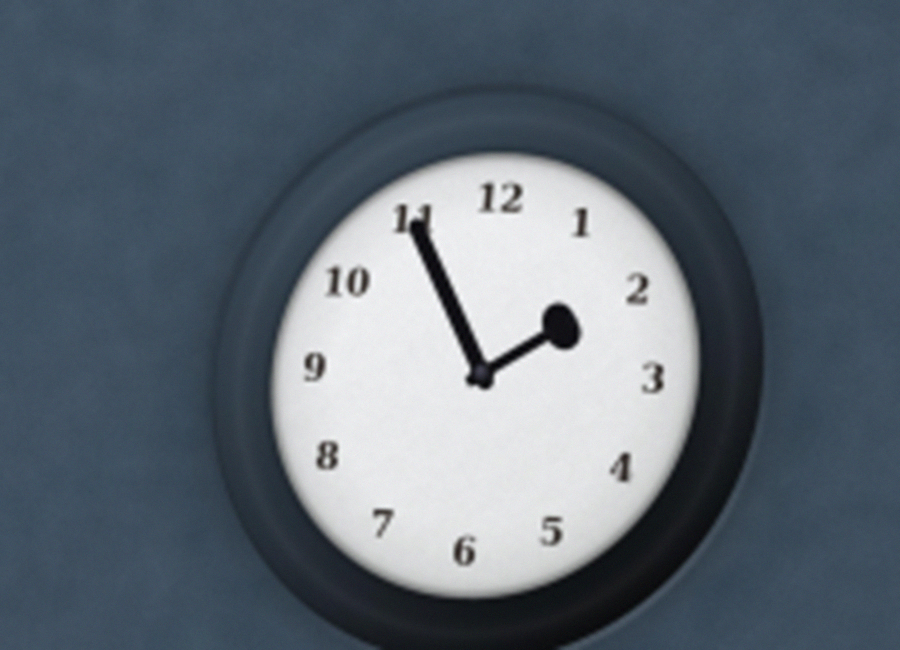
1:55
